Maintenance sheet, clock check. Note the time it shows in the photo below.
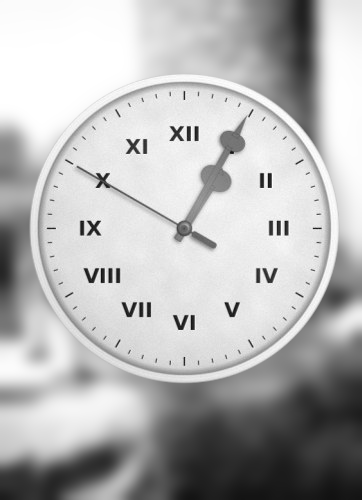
1:04:50
